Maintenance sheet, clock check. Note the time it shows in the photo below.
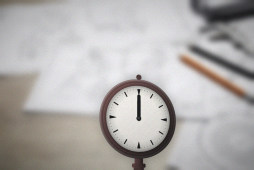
12:00
